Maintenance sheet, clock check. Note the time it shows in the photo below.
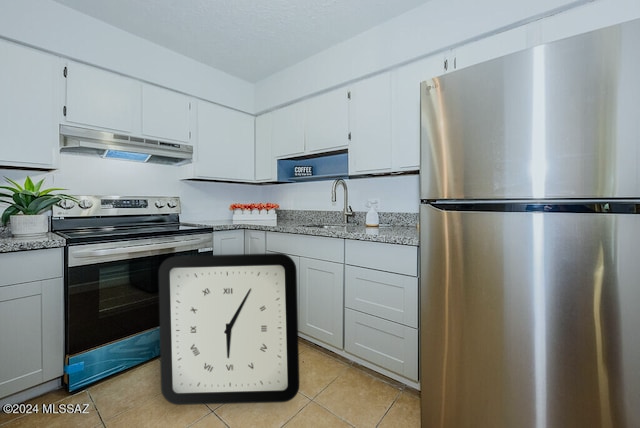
6:05
